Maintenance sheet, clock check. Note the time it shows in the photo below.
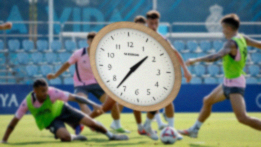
1:37
